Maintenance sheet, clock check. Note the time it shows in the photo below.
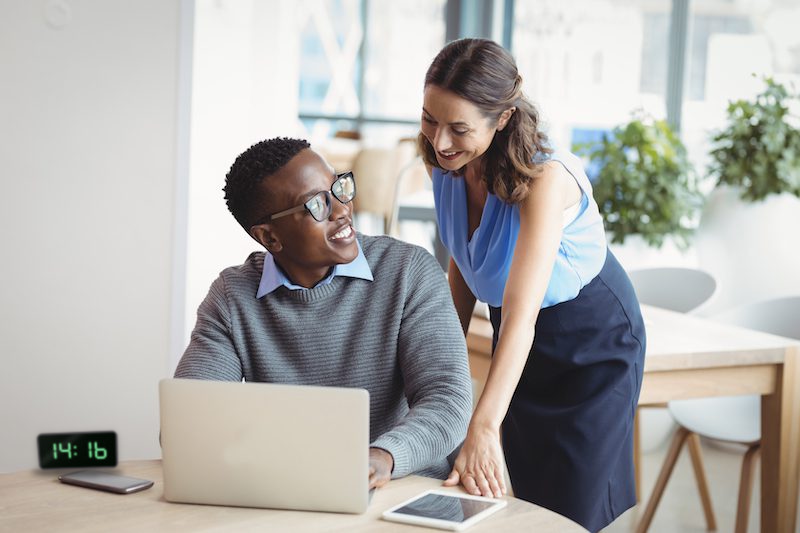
14:16
